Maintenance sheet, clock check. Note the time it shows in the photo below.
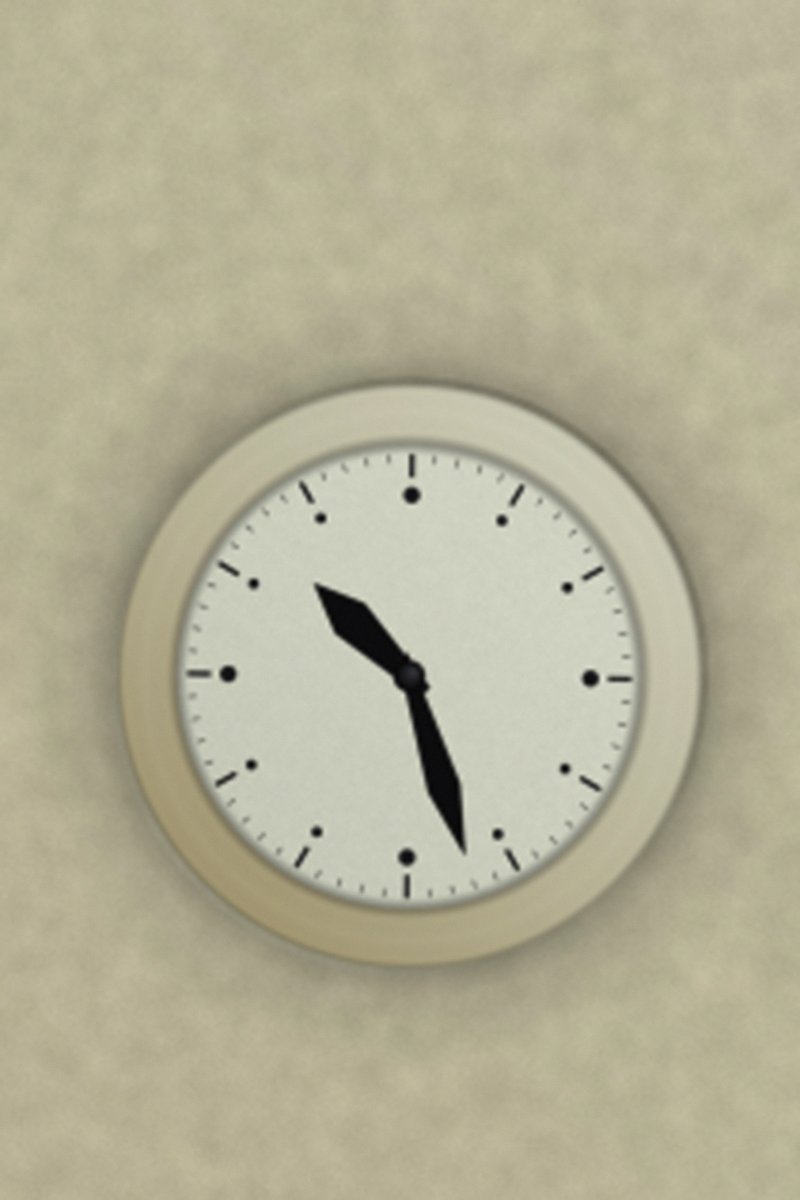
10:27
